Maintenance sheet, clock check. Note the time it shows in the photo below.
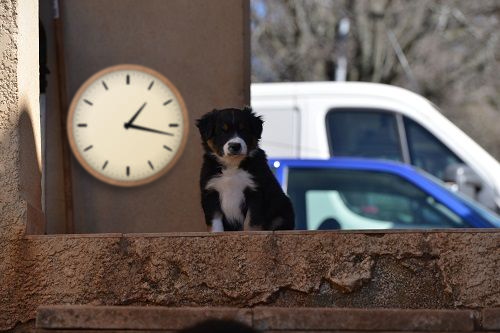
1:17
